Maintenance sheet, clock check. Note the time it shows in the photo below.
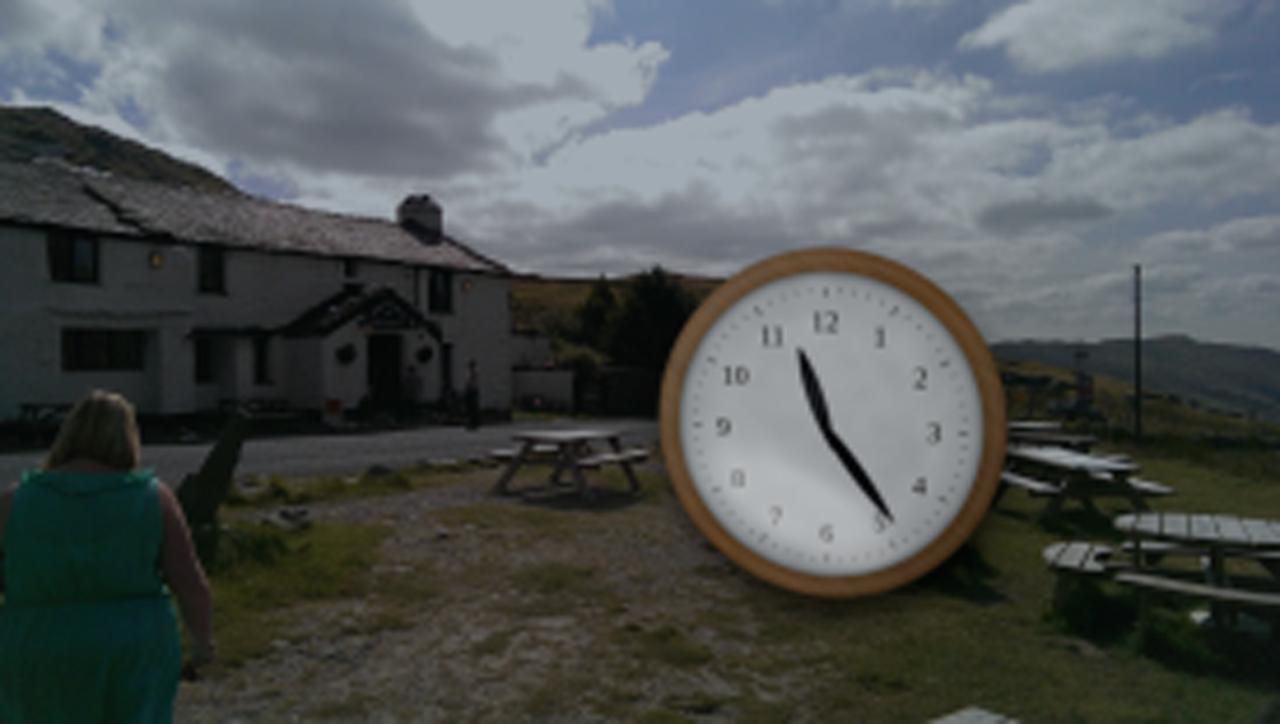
11:24
